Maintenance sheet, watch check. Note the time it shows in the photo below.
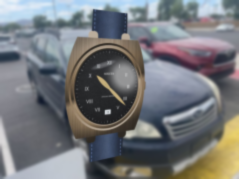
10:22
